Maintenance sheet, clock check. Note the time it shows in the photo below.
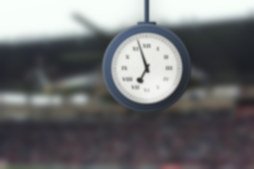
6:57
